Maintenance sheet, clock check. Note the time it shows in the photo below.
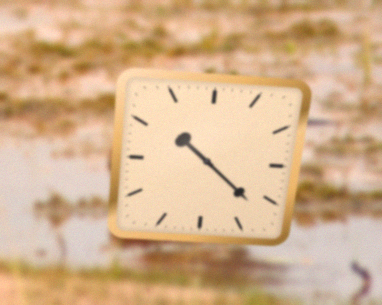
10:22
